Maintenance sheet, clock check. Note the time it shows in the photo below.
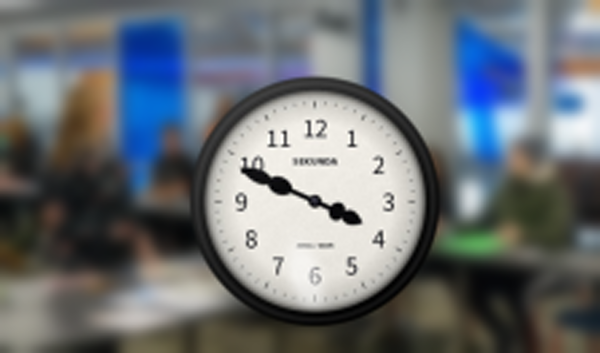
3:49
